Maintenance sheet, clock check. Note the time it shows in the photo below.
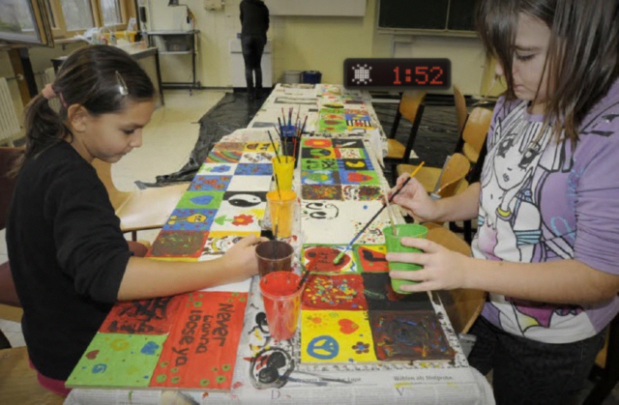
1:52
